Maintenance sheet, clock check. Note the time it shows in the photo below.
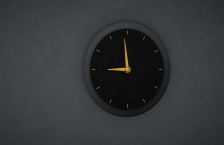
8:59
